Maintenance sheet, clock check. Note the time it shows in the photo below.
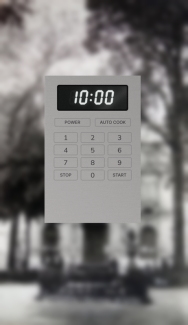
10:00
